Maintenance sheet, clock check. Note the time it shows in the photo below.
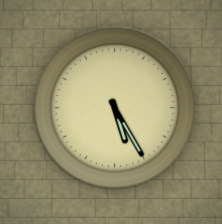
5:25
